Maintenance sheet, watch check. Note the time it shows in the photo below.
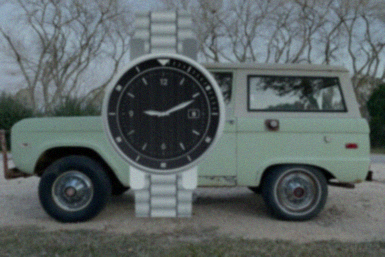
9:11
